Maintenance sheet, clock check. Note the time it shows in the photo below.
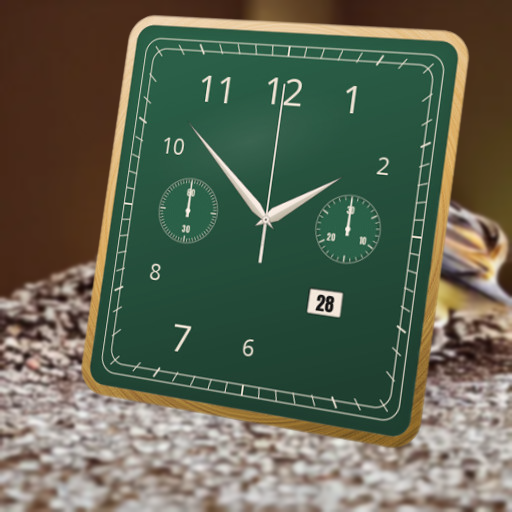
1:52
